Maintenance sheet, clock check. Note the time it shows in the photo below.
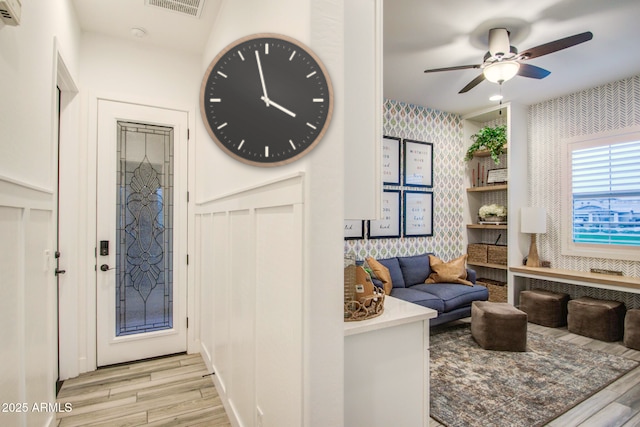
3:58
